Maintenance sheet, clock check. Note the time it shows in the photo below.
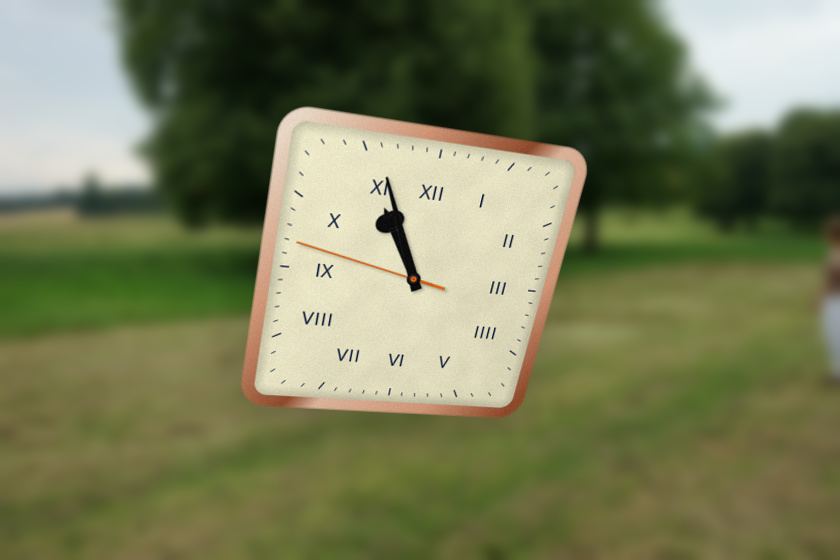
10:55:47
